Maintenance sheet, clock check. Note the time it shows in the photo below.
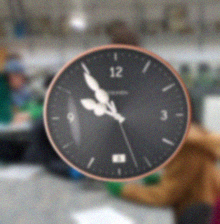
9:54:27
